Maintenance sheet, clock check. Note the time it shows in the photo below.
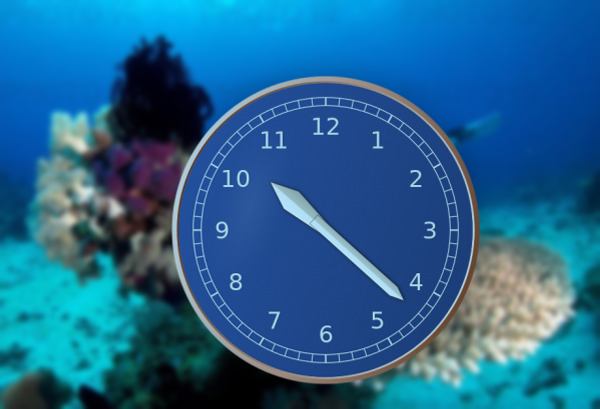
10:22
